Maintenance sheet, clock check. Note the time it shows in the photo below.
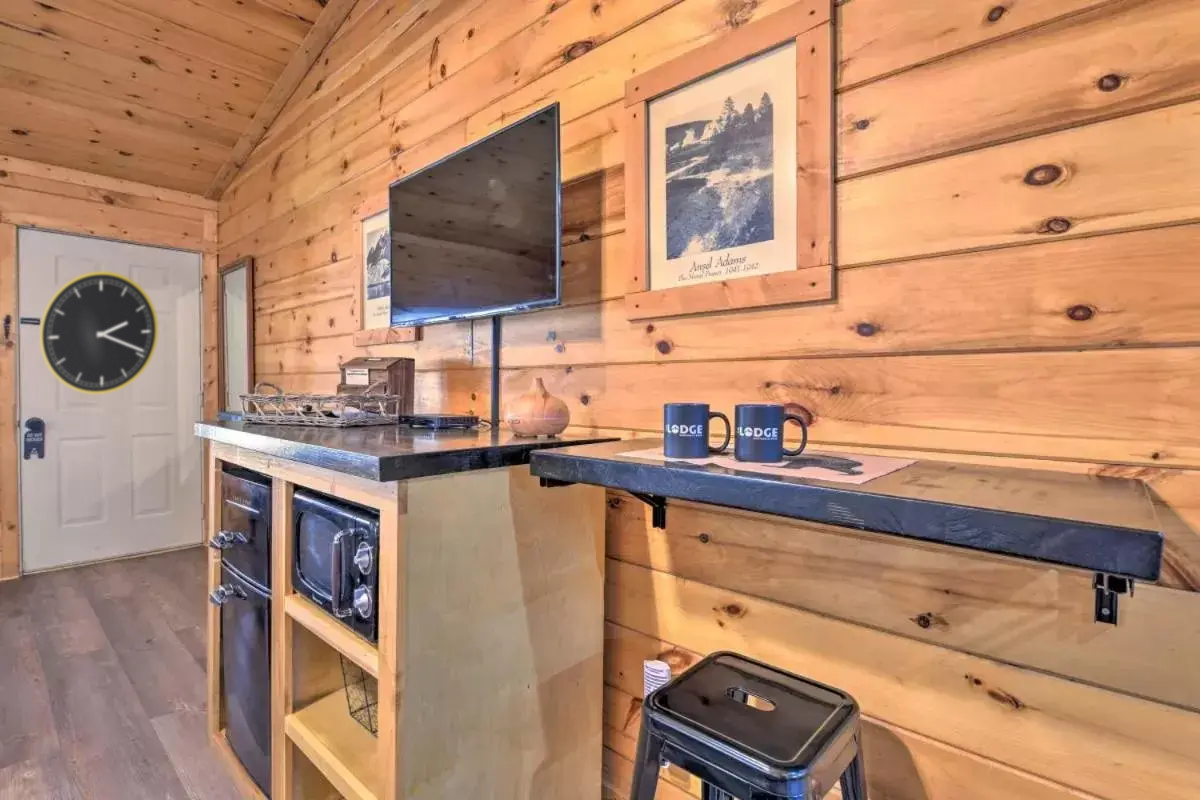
2:19
